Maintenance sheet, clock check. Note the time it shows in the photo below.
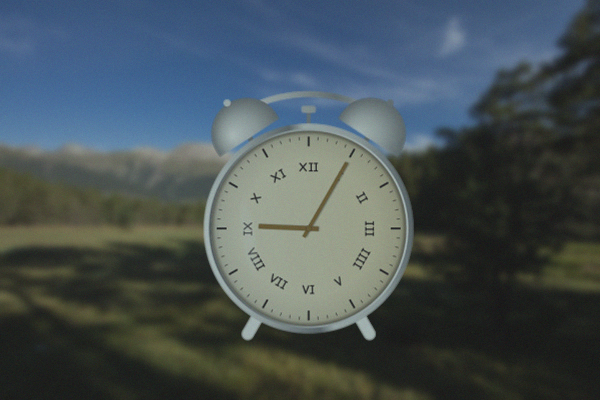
9:05
